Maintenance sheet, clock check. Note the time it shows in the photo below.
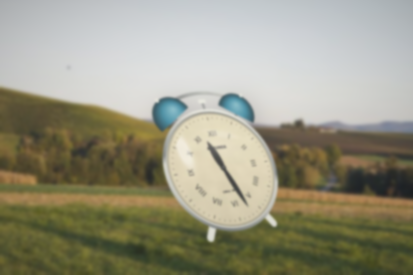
11:27
